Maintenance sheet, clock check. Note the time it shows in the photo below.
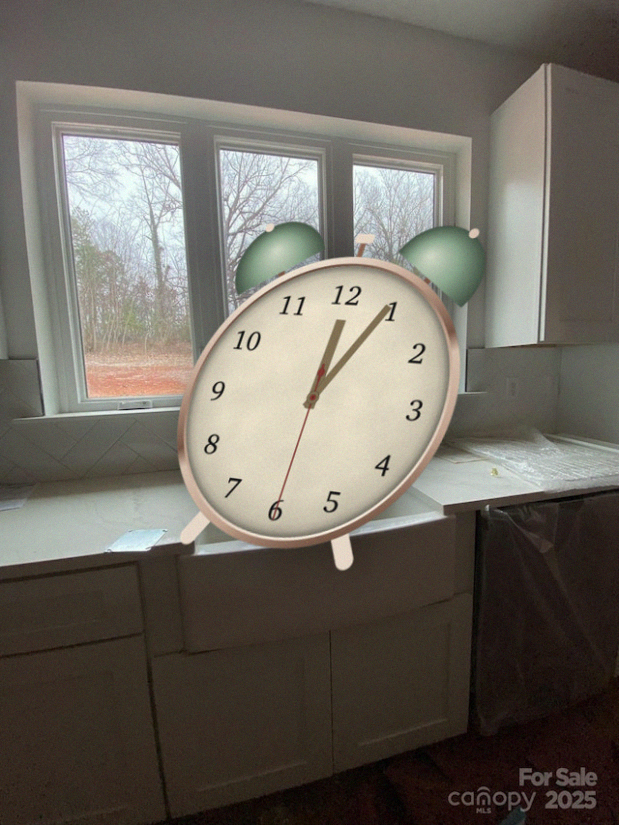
12:04:30
